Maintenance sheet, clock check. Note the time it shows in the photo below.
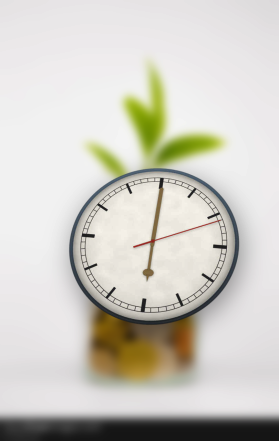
6:00:11
